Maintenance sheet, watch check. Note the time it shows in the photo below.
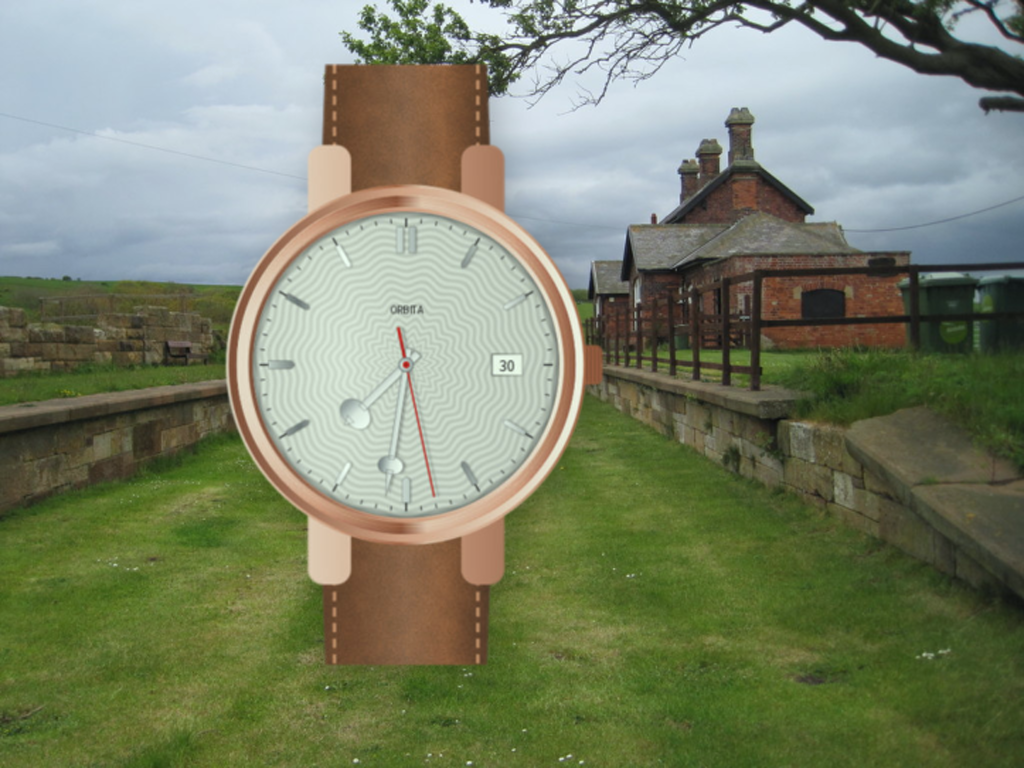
7:31:28
